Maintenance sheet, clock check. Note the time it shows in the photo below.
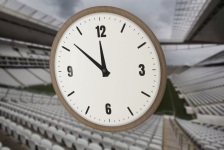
11:52
